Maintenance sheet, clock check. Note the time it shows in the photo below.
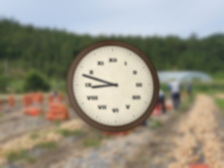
8:48
